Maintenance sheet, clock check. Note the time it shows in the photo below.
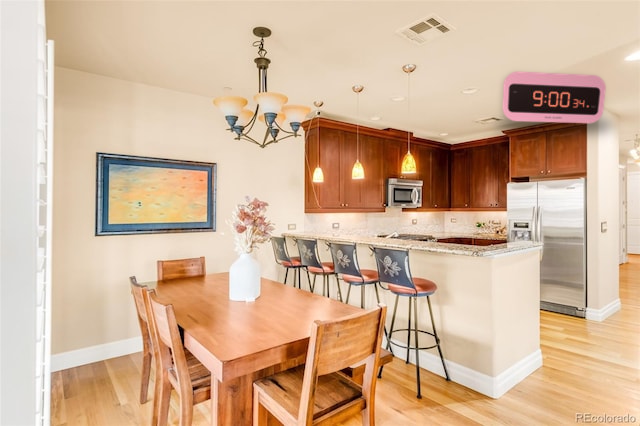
9:00
